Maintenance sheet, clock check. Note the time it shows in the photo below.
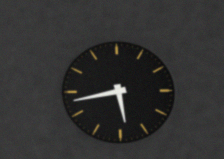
5:43
